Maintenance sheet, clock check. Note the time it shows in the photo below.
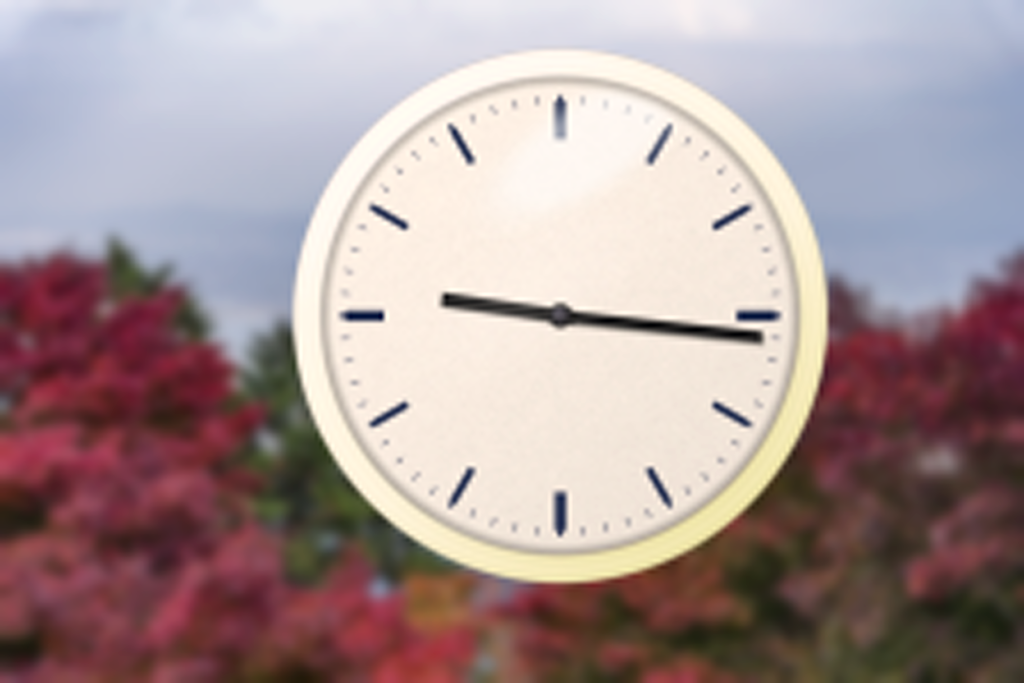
9:16
